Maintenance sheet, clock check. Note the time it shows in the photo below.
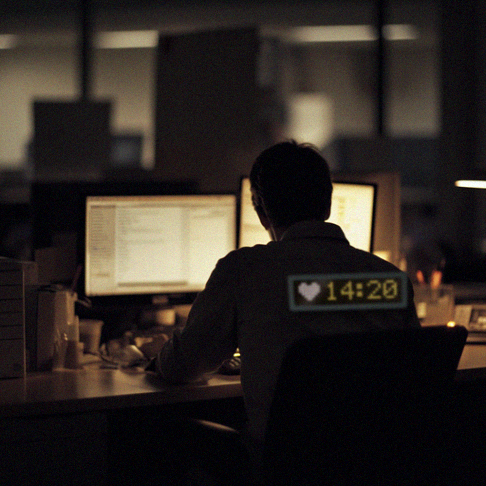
14:20
